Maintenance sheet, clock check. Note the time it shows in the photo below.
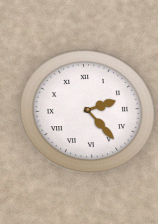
2:24
